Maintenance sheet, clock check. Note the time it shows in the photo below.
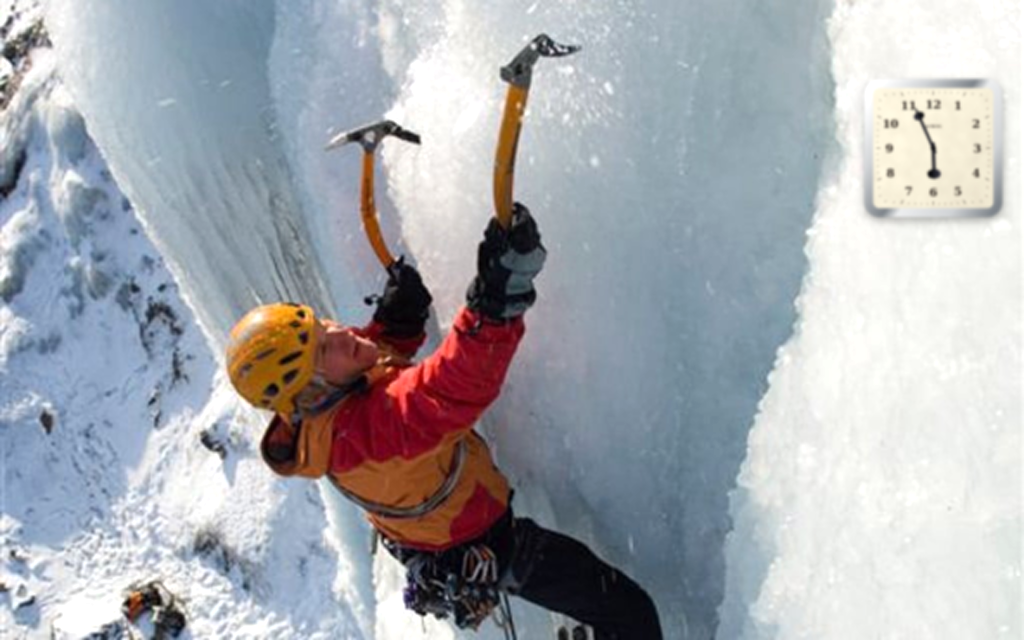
5:56
